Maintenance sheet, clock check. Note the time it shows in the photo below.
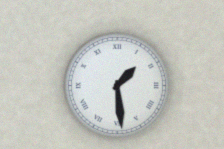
1:29
